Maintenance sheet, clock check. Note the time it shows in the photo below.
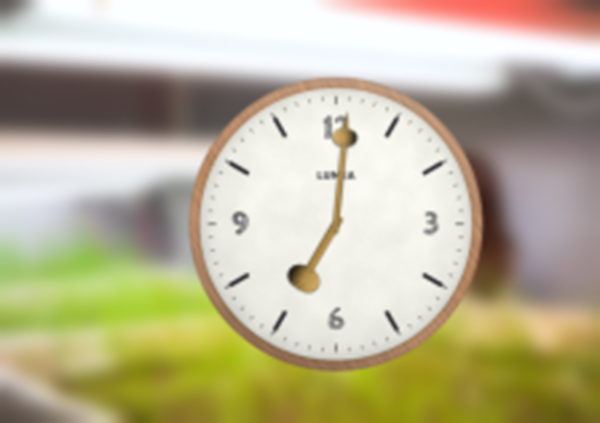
7:01
